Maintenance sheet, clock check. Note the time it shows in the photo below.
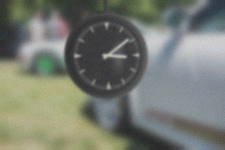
3:09
